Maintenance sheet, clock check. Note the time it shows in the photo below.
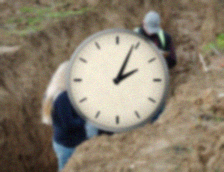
2:04
